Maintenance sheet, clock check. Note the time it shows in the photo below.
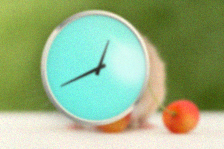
12:41
